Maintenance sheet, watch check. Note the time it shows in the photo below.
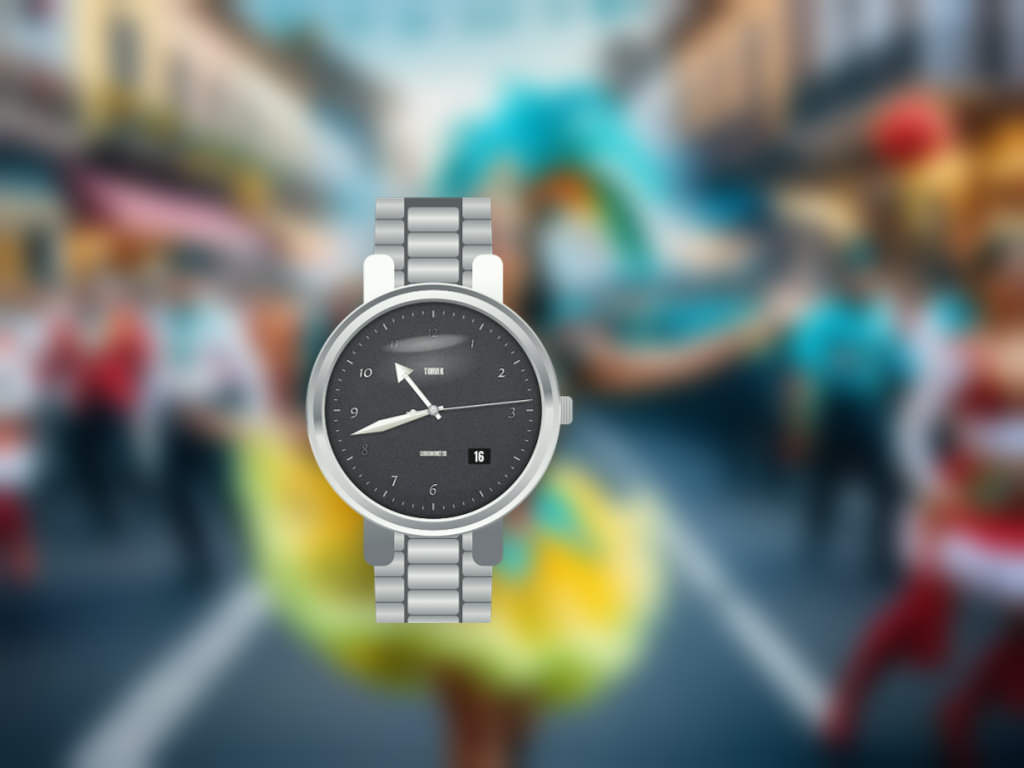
10:42:14
